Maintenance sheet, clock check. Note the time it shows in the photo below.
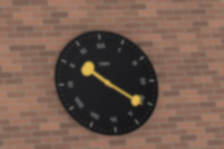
10:21
